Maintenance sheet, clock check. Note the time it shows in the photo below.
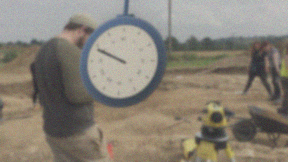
9:49
